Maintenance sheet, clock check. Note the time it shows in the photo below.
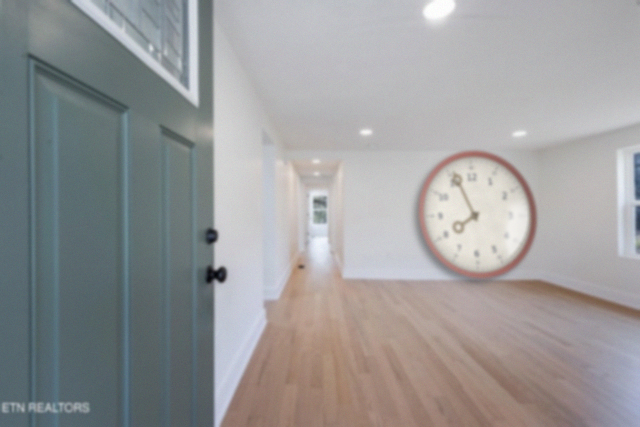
7:56
